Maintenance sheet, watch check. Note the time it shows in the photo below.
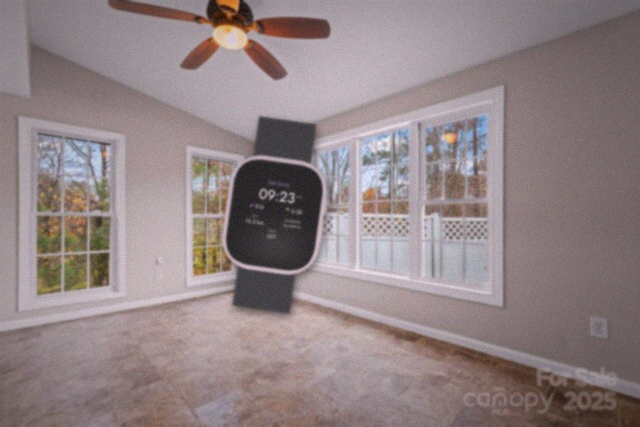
9:23
